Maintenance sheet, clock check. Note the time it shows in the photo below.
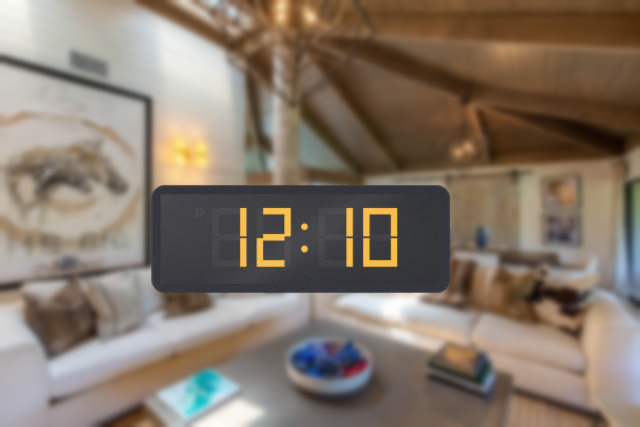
12:10
